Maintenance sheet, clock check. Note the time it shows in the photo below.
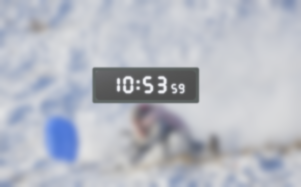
10:53
